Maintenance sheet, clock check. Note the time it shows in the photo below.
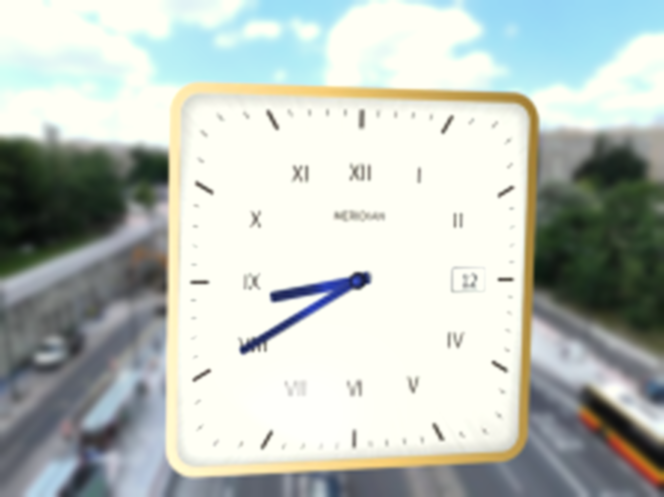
8:40
